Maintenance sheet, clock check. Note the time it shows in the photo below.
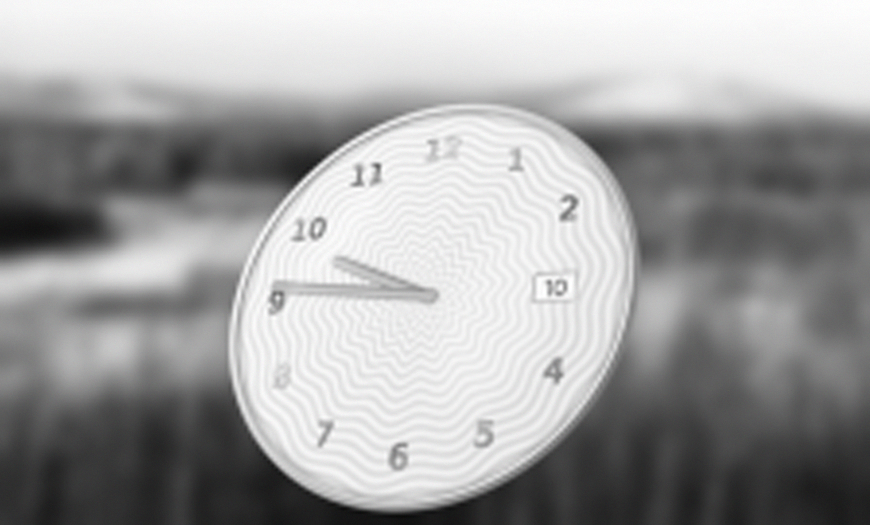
9:46
